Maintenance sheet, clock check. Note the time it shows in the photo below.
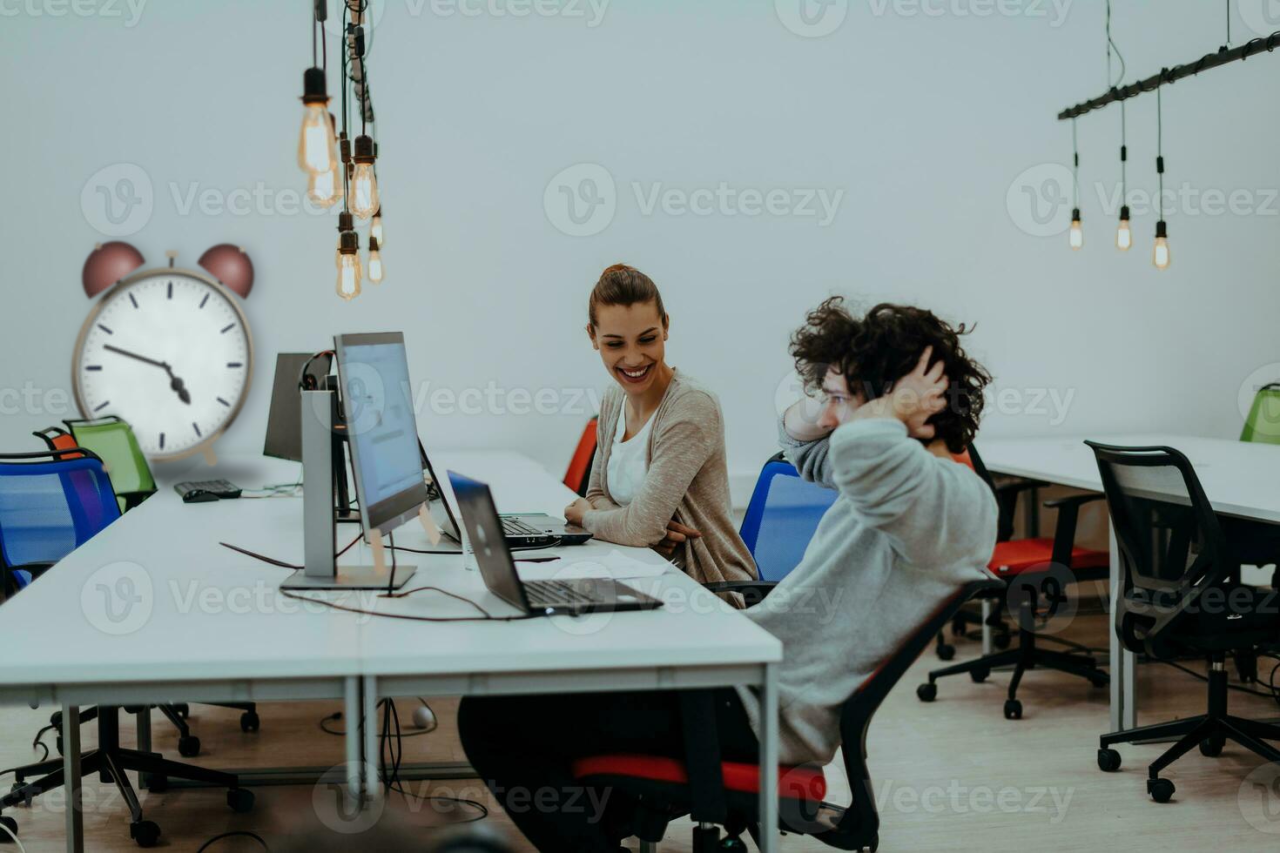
4:48
